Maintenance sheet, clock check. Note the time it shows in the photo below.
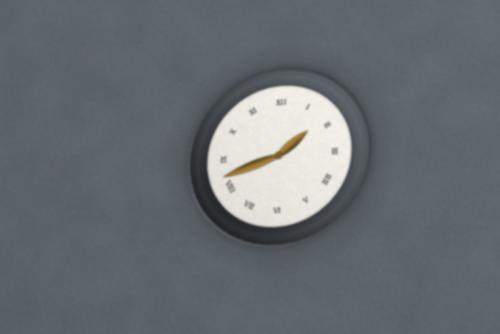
1:42
